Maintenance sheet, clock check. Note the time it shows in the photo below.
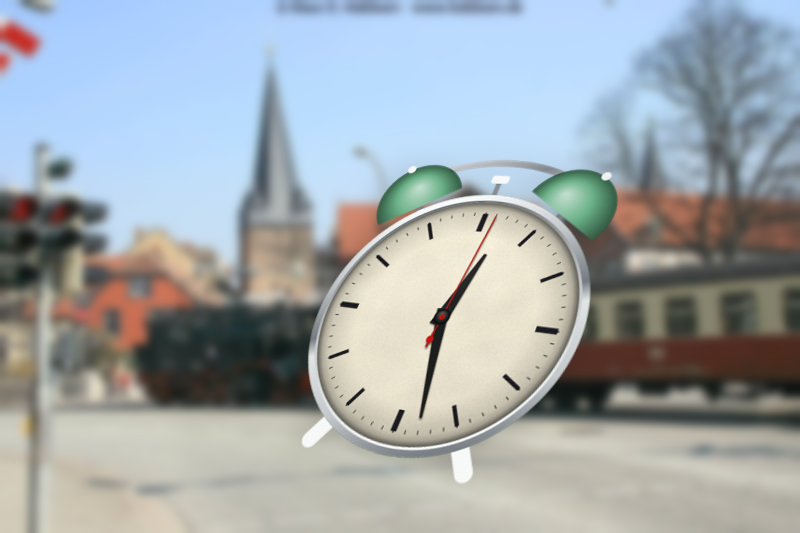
12:28:01
